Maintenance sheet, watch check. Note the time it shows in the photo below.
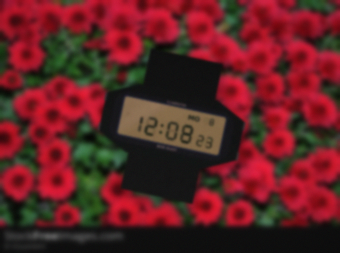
12:08:23
